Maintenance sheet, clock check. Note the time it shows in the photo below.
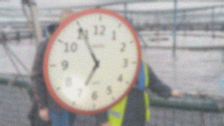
6:55
